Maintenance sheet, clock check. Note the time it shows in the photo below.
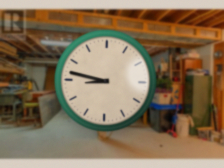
8:47
